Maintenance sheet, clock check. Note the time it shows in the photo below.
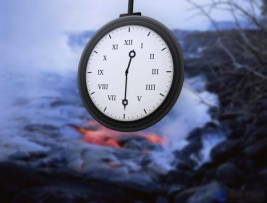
12:30
